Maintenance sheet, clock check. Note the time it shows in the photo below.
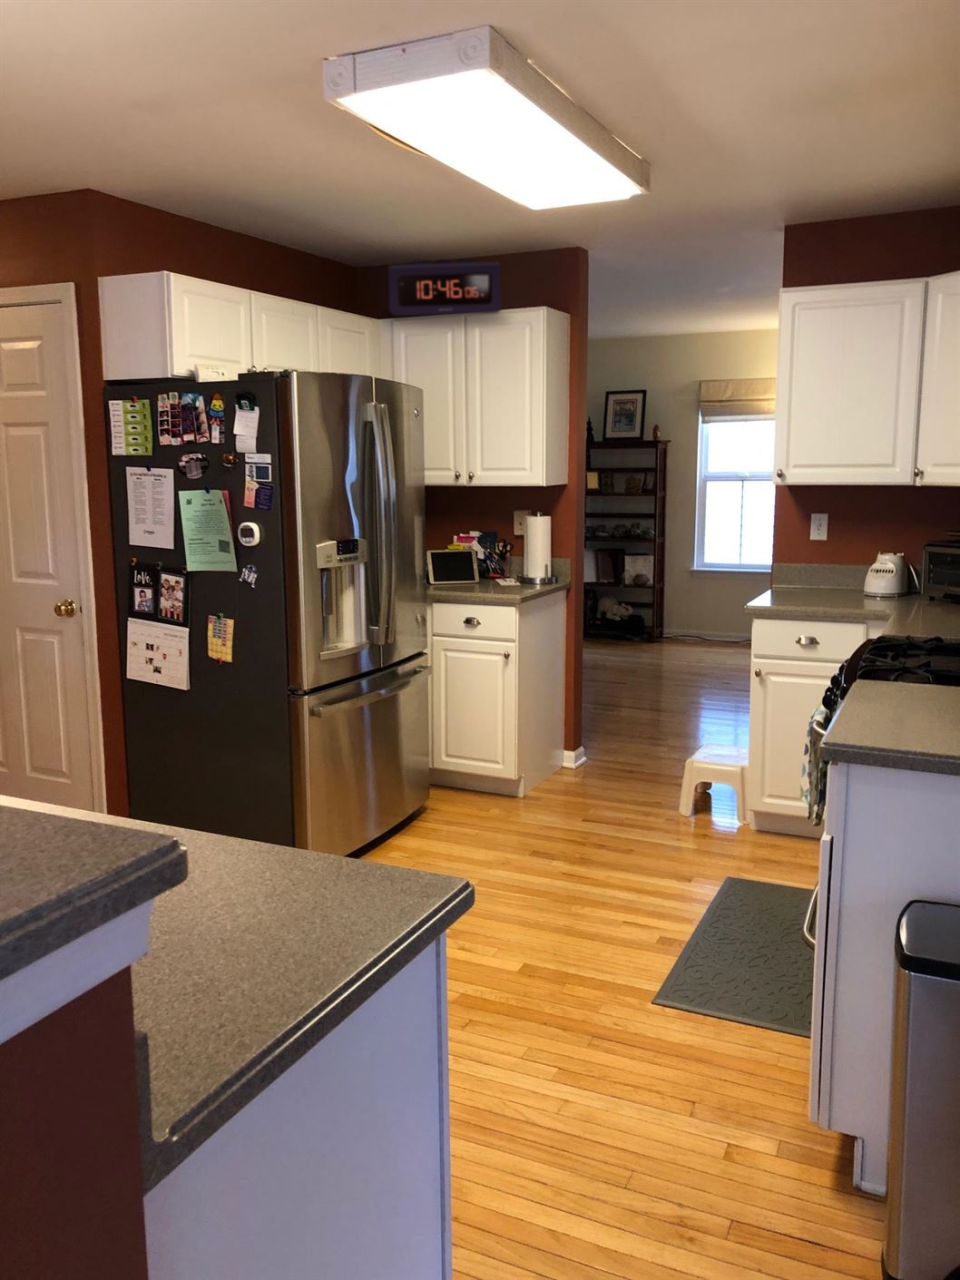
10:46
